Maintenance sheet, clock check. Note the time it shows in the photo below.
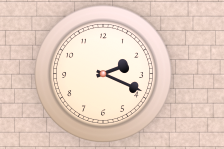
2:19
